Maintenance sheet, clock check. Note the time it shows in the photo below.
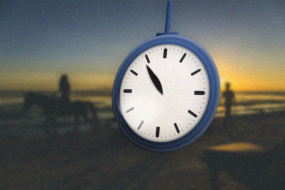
10:54
